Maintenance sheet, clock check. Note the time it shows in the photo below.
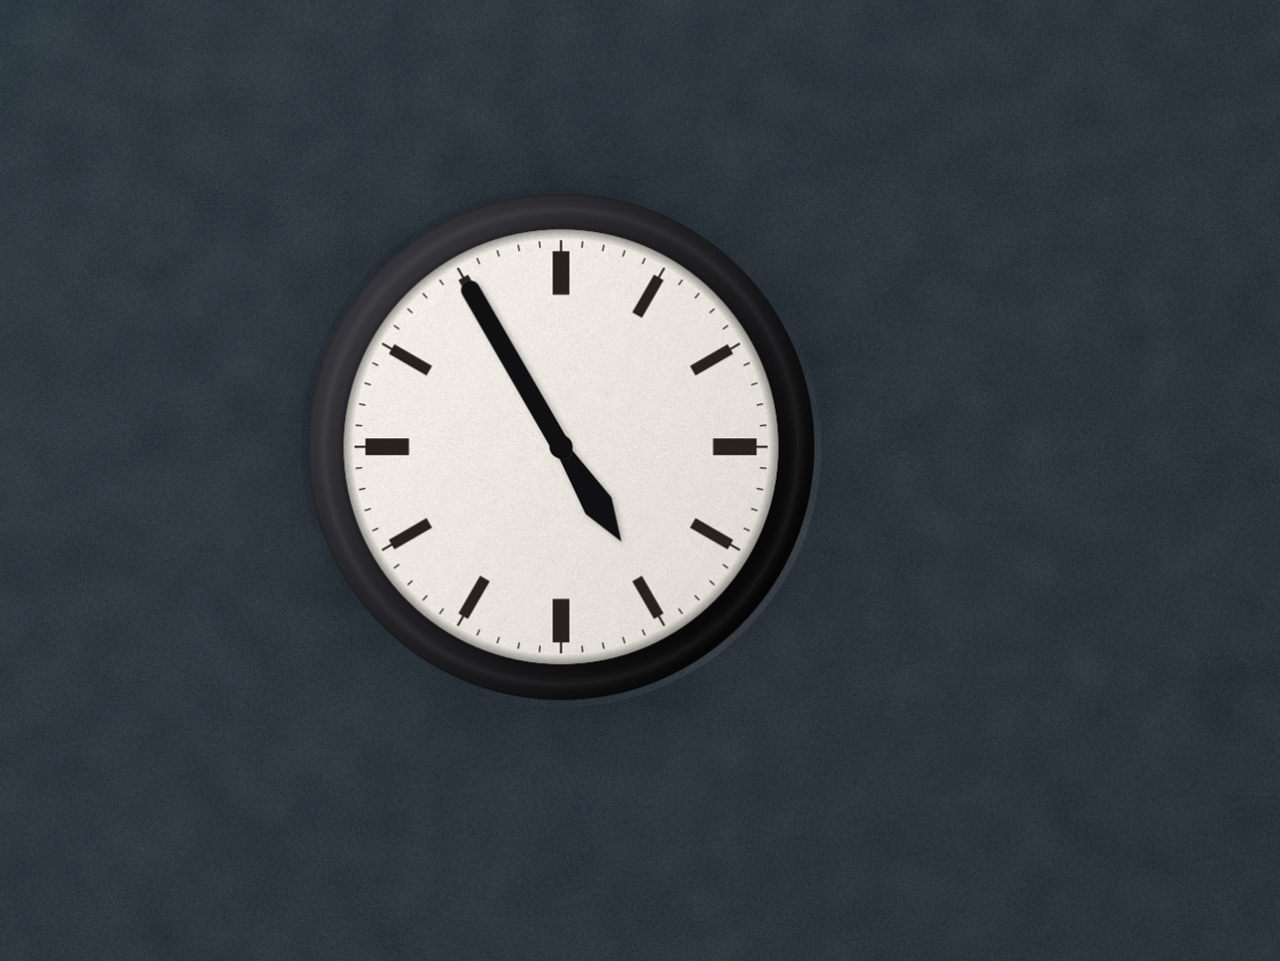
4:55
